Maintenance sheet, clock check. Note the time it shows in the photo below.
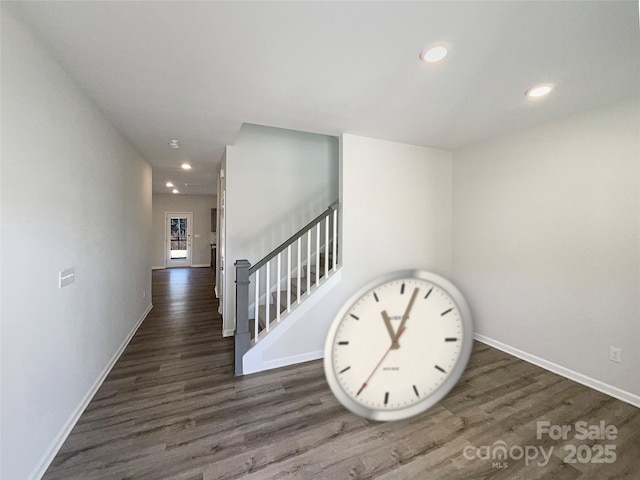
11:02:35
